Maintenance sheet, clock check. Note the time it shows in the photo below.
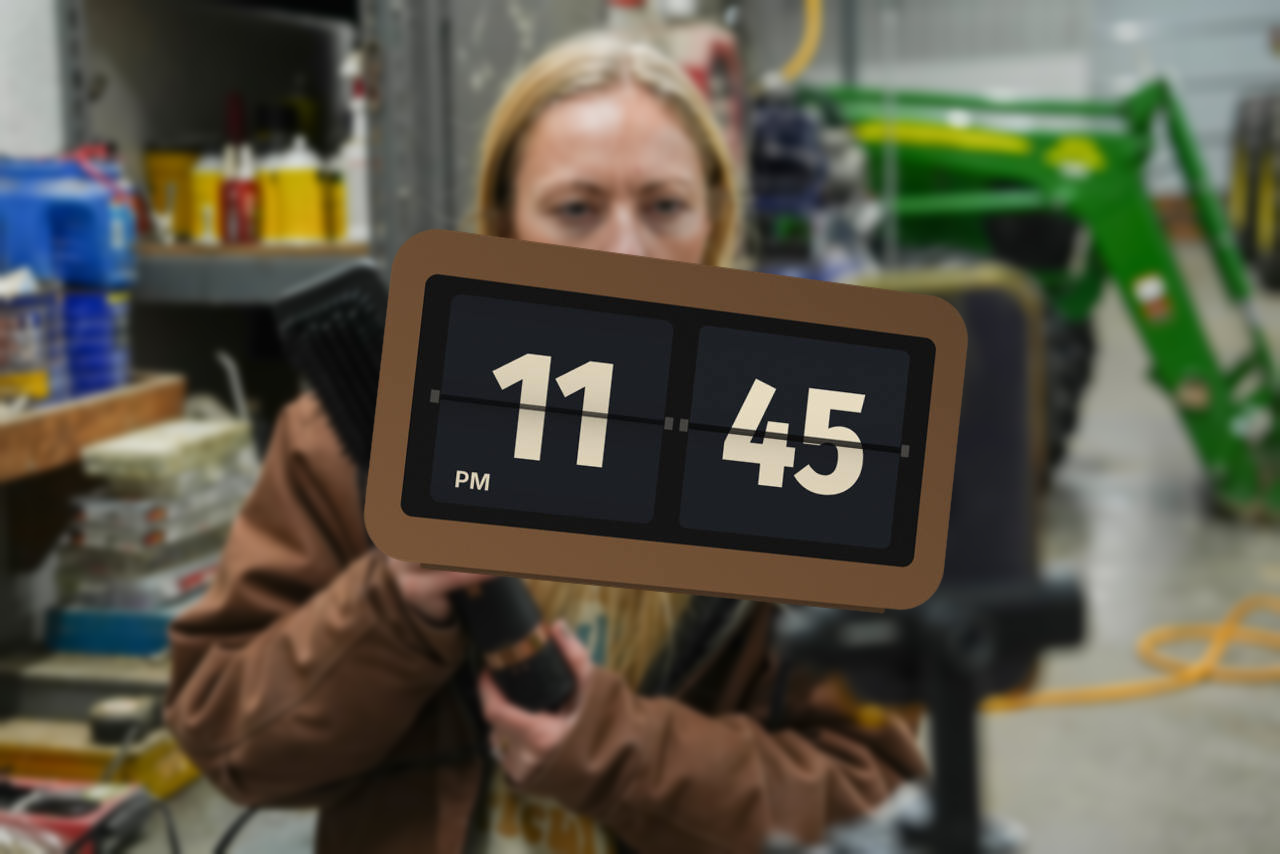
11:45
